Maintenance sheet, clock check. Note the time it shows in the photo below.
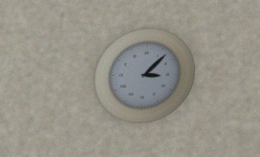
3:07
